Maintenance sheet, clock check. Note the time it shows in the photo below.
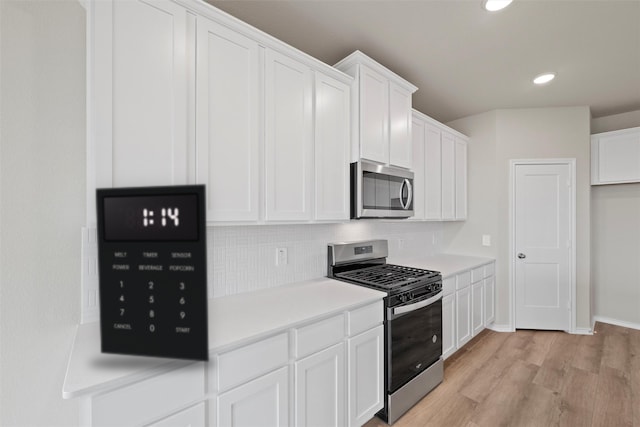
1:14
